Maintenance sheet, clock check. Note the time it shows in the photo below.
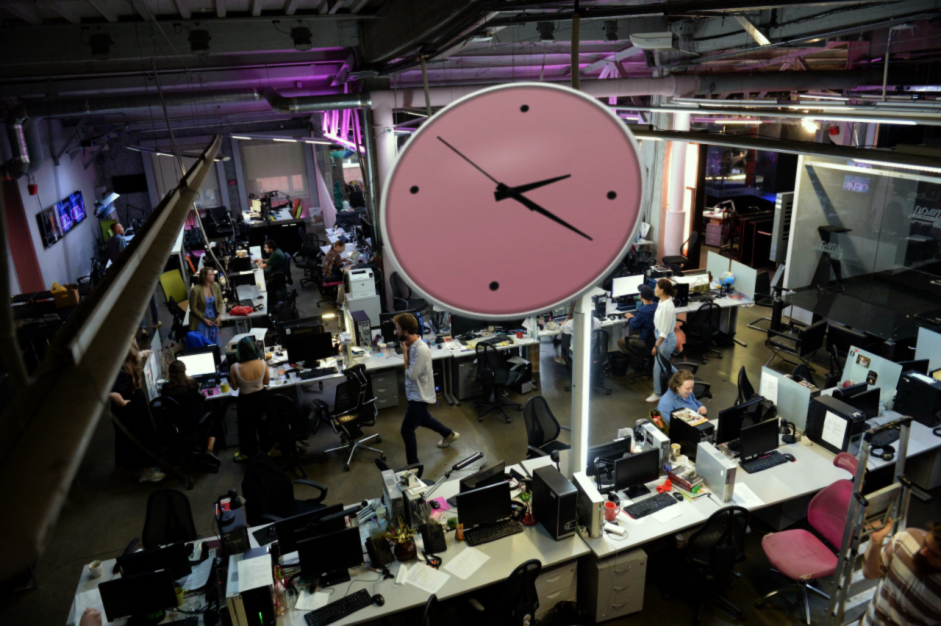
2:19:51
